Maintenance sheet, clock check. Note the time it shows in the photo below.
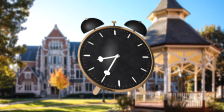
8:35
